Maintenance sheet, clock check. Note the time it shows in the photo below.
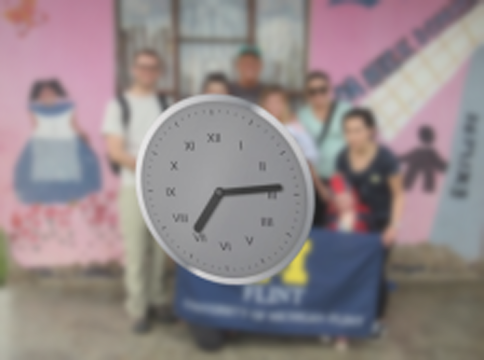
7:14
